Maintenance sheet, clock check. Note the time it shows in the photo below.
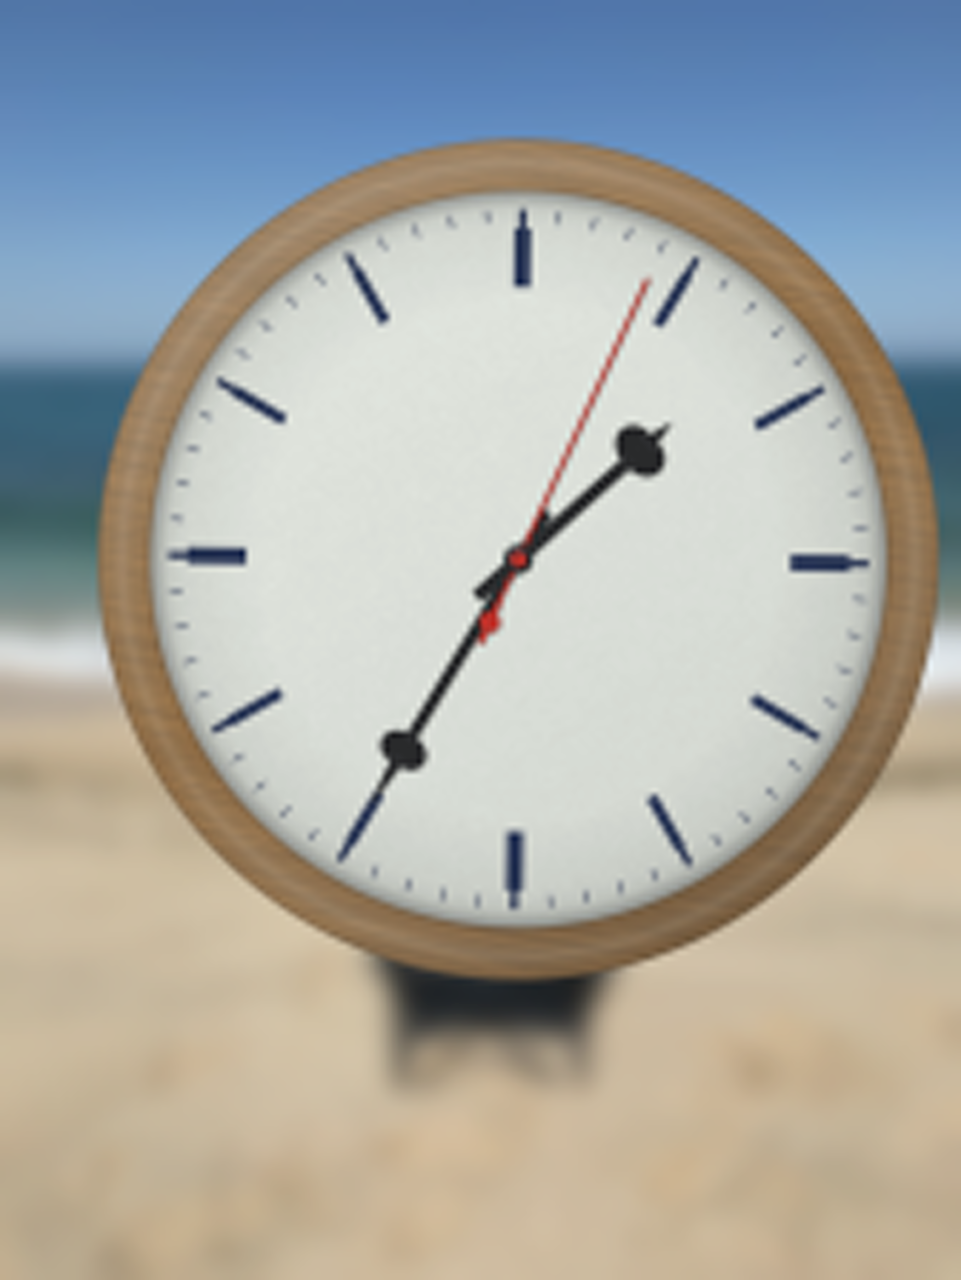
1:35:04
